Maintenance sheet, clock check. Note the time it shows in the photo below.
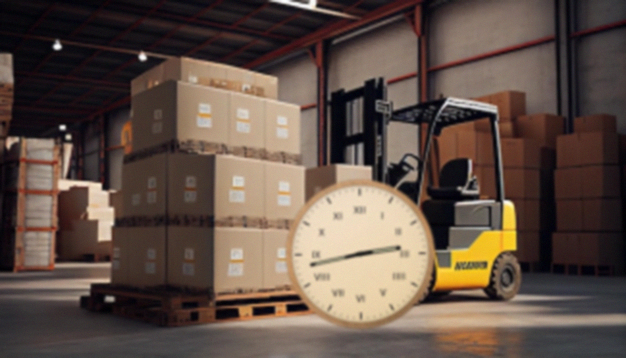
2:43
